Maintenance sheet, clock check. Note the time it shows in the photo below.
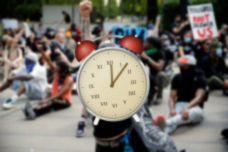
12:07
